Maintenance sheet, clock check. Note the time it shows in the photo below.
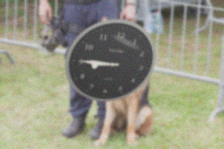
8:45
